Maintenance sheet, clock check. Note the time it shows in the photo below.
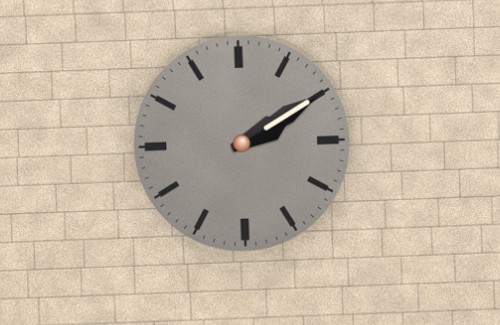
2:10
